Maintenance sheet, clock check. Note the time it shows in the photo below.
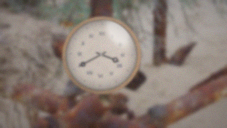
3:40
